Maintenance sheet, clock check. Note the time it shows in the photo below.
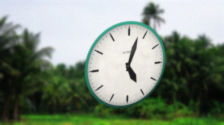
5:03
